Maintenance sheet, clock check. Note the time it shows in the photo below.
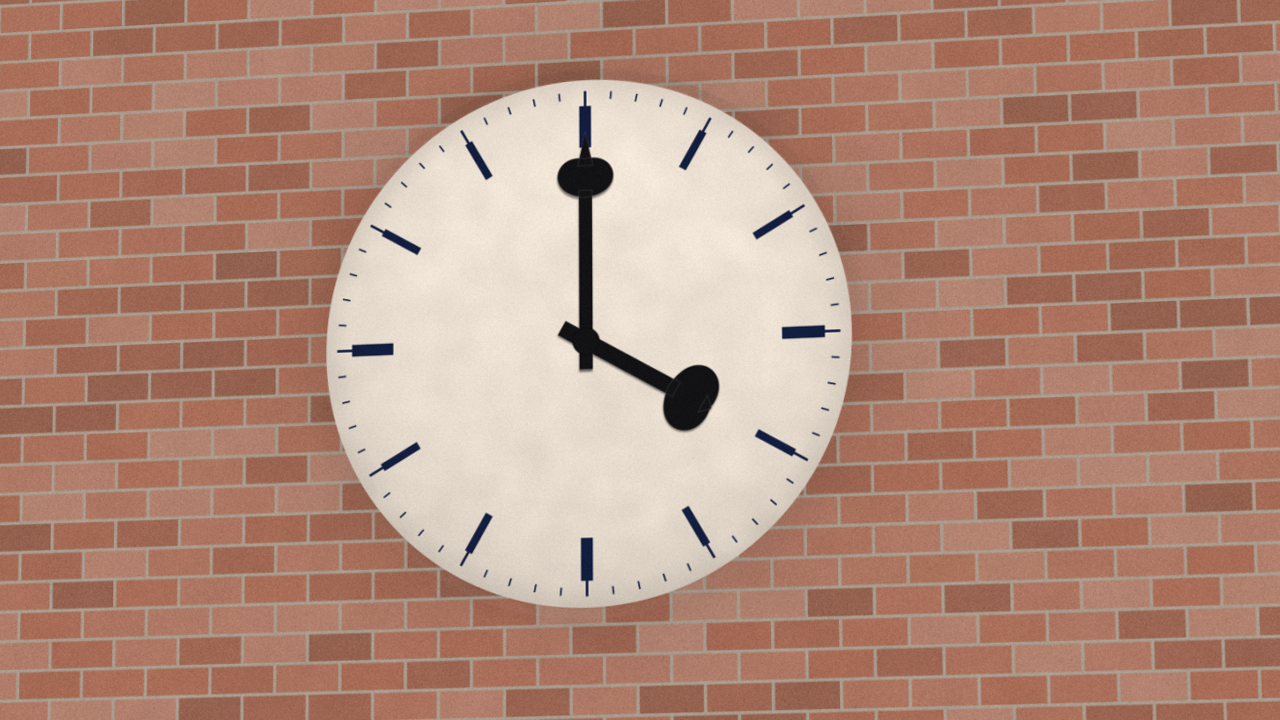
4:00
